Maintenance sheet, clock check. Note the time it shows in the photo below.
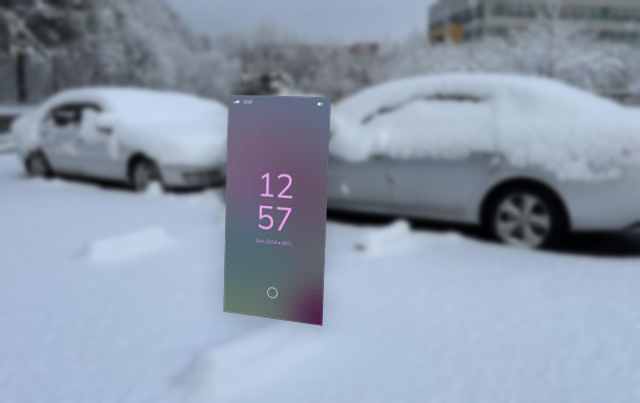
12:57
